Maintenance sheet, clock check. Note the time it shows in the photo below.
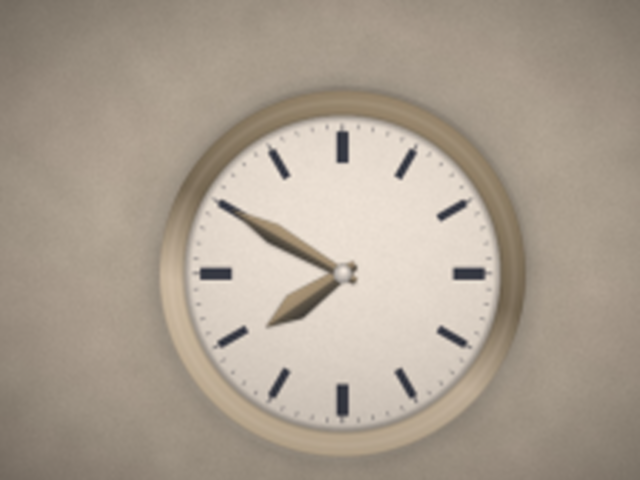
7:50
